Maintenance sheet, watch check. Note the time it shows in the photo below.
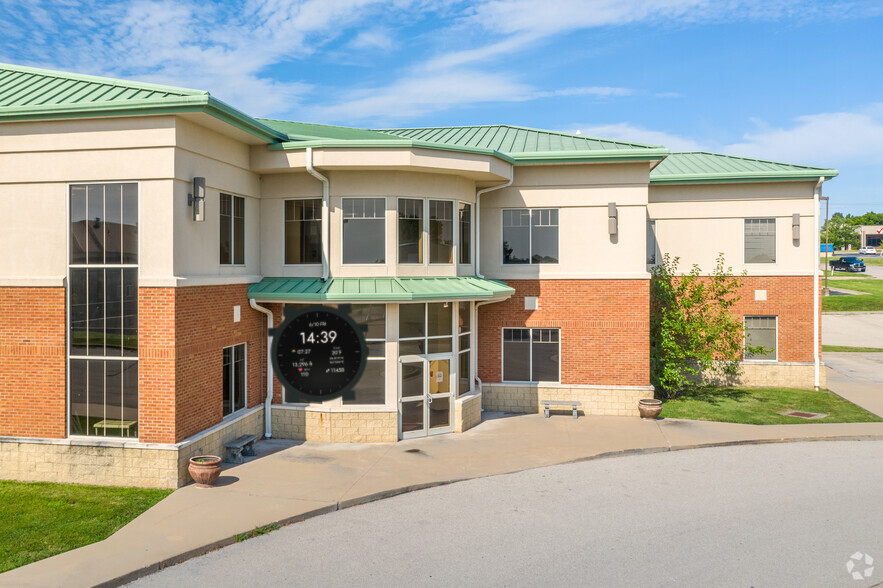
14:39
